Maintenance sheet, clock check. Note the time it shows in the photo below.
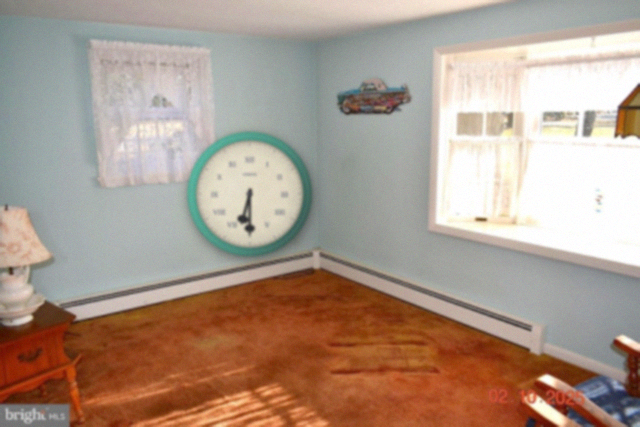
6:30
